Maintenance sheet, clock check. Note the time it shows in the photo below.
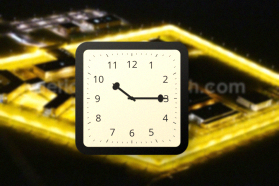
10:15
